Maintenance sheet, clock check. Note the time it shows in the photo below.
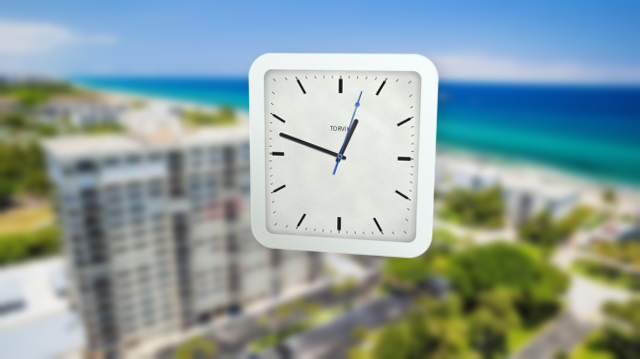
12:48:03
